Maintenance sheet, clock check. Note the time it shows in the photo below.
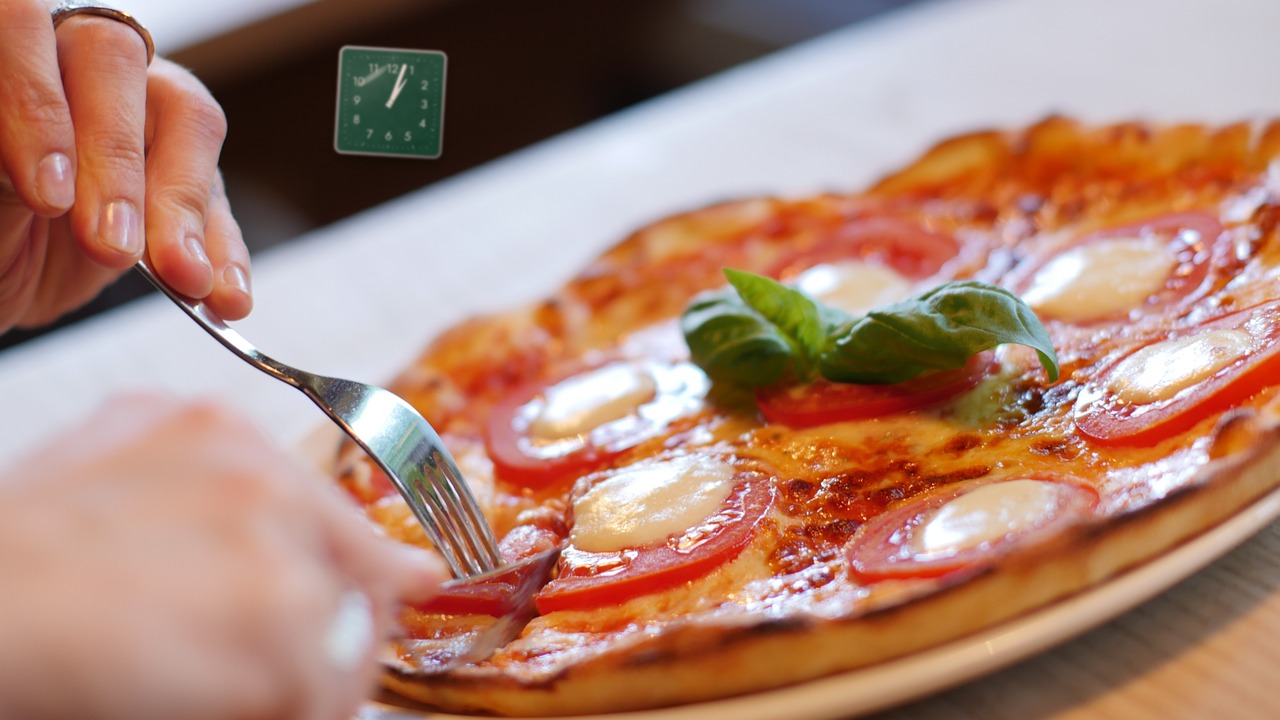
1:03
